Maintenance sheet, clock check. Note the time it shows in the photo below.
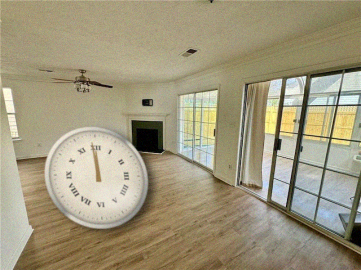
11:59
